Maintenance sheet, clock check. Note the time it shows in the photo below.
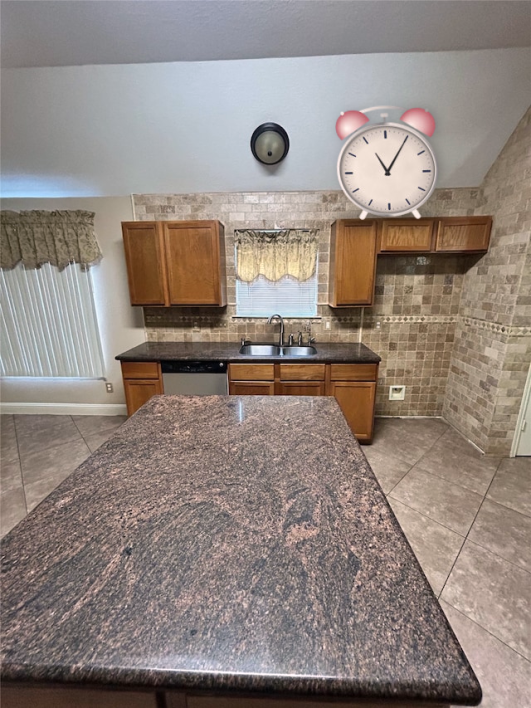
11:05
